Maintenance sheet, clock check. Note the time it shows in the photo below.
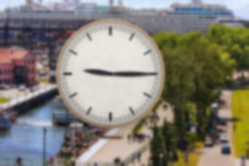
9:15
